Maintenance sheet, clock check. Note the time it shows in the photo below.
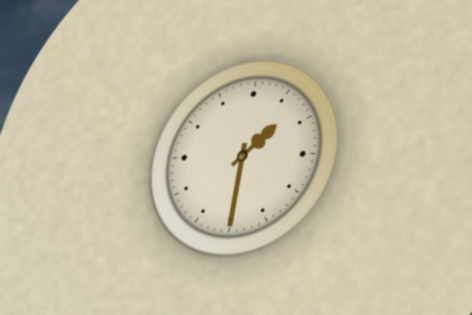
1:30
